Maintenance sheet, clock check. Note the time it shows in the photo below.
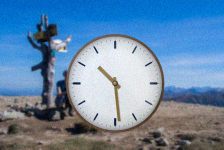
10:29
